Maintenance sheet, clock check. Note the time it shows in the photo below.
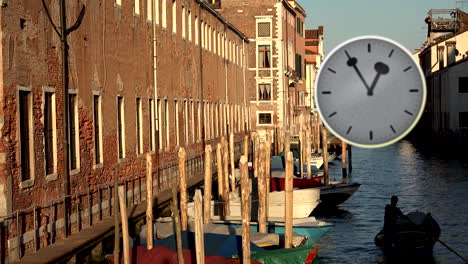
12:55
